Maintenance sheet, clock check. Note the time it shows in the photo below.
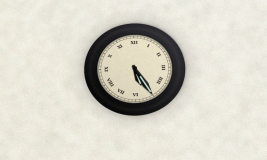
5:25
